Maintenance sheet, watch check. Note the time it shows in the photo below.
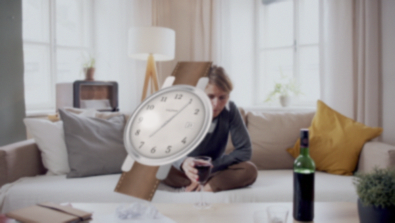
7:05
